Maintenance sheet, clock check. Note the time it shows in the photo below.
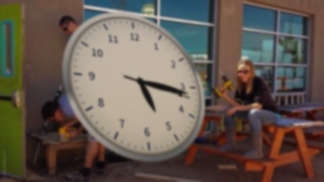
5:16:17
